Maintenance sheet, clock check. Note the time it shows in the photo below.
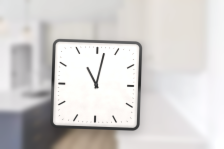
11:02
